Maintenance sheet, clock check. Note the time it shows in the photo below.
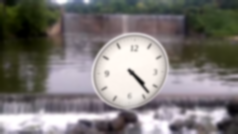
4:23
